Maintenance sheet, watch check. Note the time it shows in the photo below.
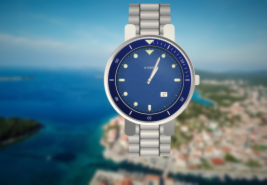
1:04
